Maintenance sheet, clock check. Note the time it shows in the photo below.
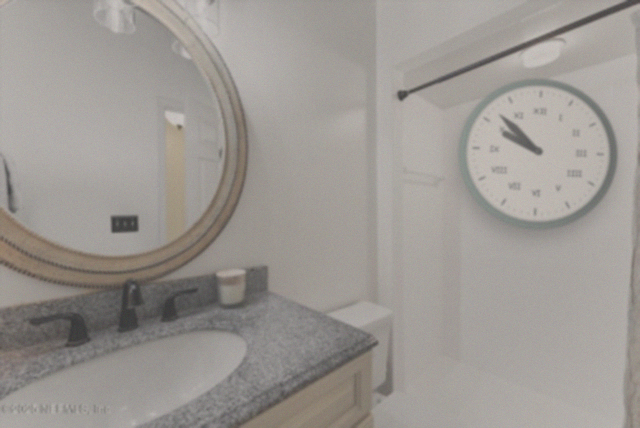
9:52
